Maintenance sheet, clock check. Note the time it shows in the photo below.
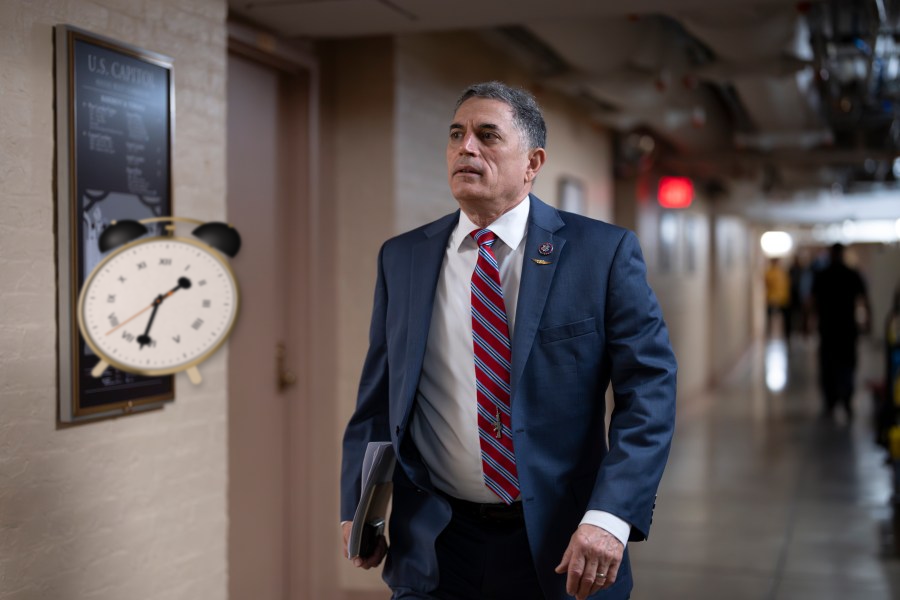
1:31:38
